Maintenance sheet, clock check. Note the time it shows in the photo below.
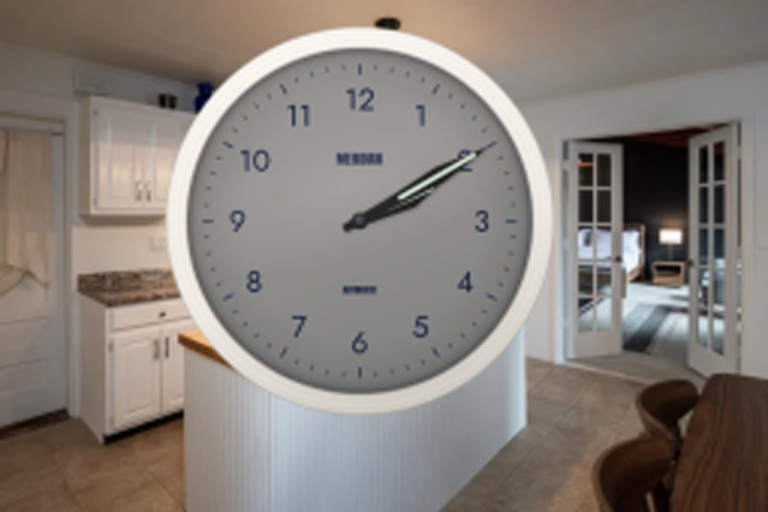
2:10
